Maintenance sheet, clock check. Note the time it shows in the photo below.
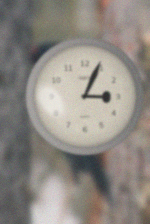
3:04
